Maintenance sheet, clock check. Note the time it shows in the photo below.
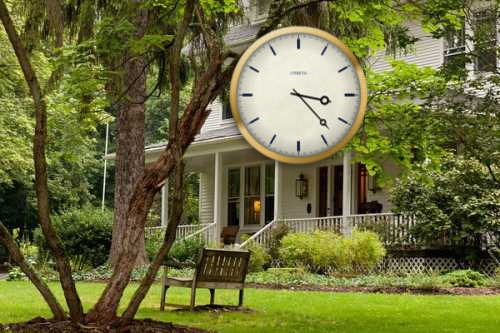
3:23
